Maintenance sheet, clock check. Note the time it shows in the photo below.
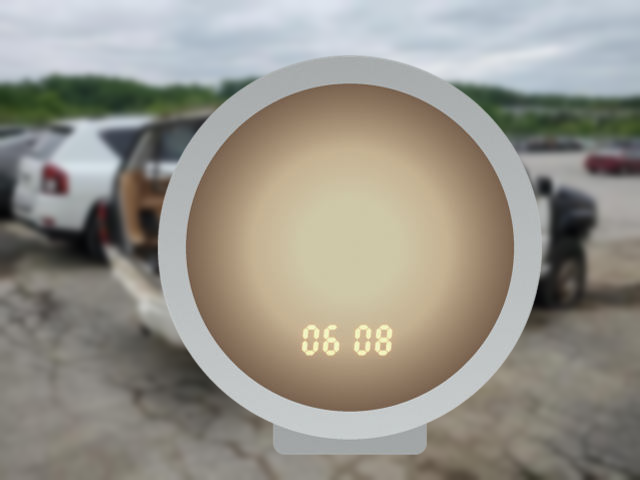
6:08
